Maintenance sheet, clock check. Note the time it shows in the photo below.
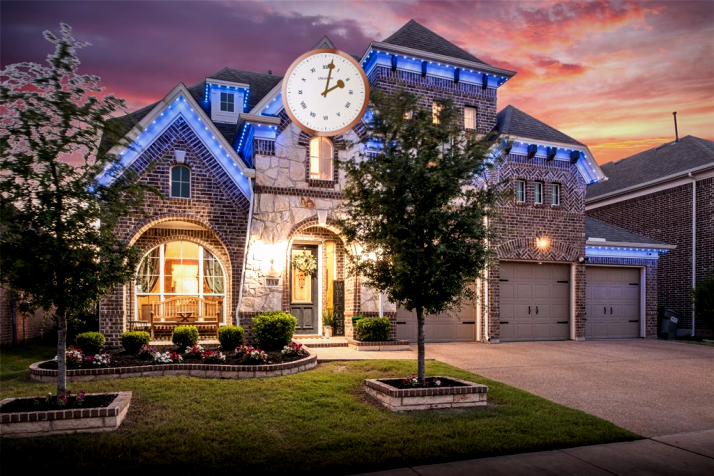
2:02
